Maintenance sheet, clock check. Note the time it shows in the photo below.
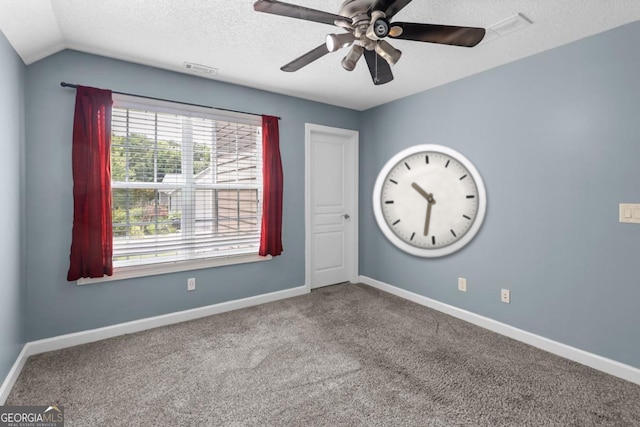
10:32
